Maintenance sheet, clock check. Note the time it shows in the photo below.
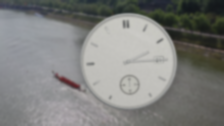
2:15
